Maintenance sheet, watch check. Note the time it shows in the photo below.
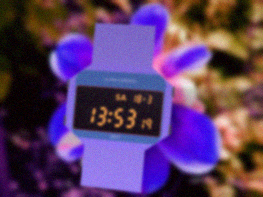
13:53
